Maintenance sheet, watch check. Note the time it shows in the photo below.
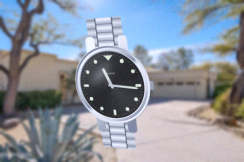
11:16
